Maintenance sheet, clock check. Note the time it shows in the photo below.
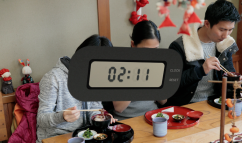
2:11
